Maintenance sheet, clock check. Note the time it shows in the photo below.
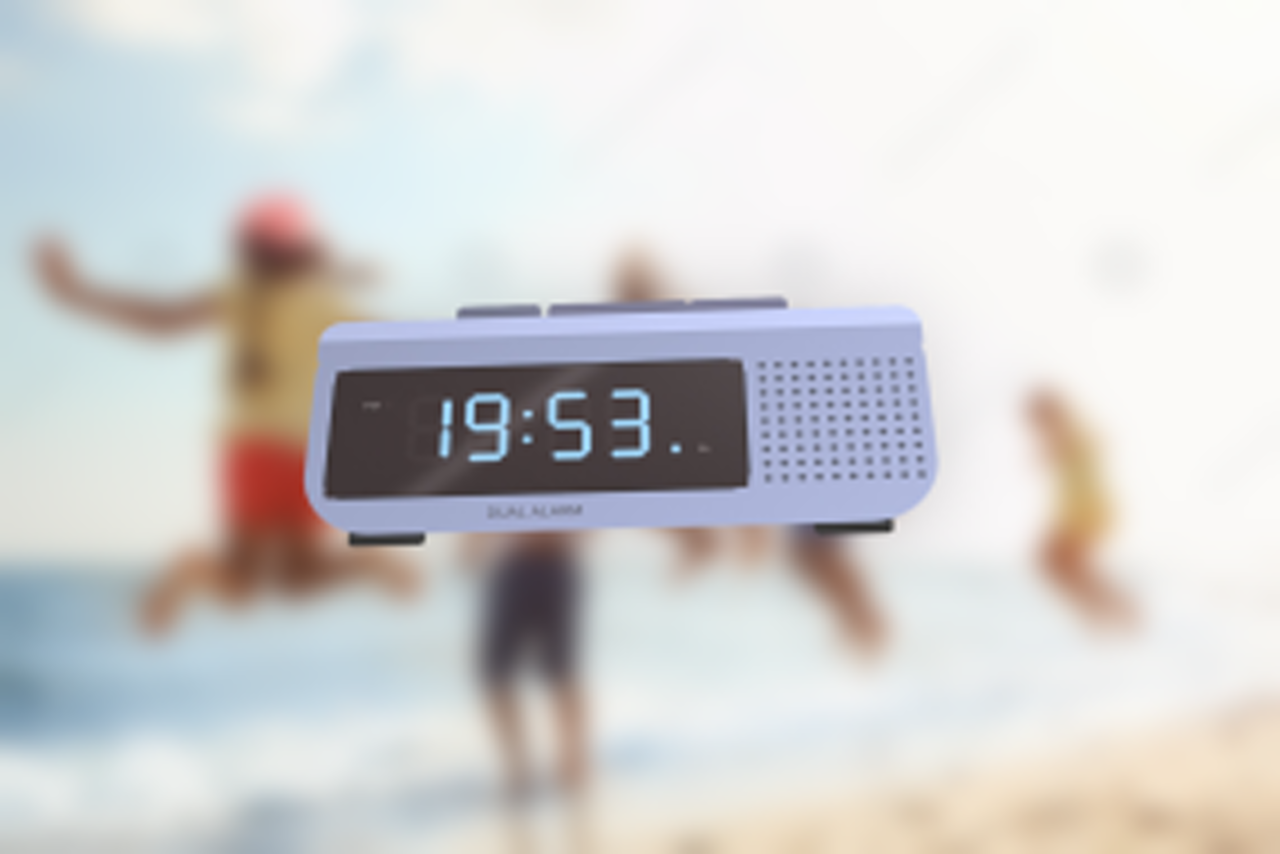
19:53
